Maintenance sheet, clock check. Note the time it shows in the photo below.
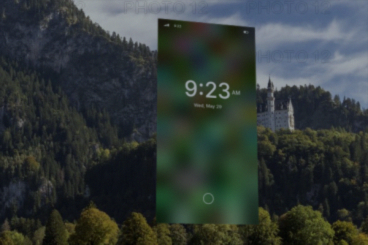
9:23
